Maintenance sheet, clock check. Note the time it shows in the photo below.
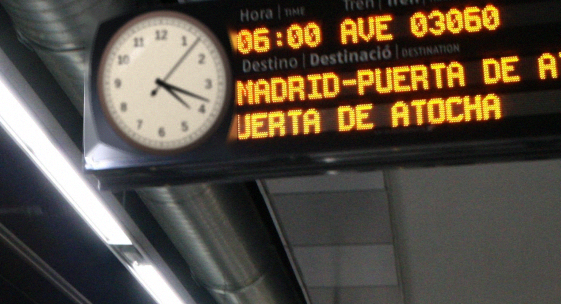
4:18:07
